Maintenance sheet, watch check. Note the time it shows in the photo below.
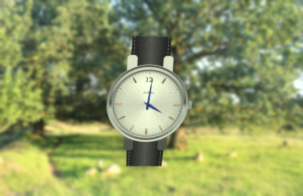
4:01
